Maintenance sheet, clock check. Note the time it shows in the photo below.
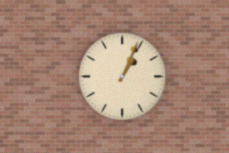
1:04
